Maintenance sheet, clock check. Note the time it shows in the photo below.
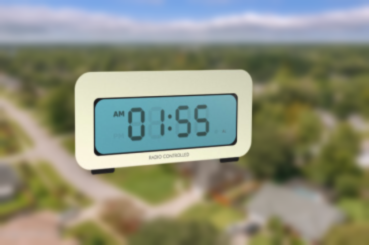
1:55
